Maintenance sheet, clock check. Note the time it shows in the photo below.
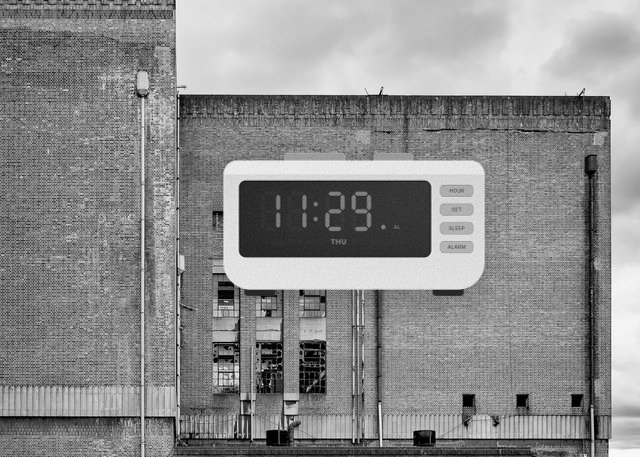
11:29
